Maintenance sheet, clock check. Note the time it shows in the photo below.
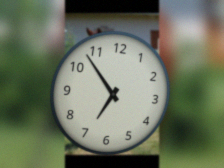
6:53
